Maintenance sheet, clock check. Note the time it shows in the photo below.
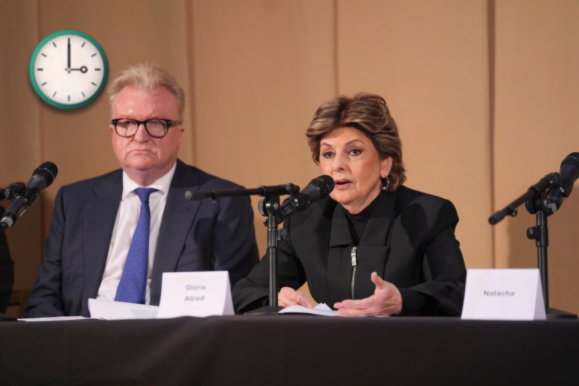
3:00
